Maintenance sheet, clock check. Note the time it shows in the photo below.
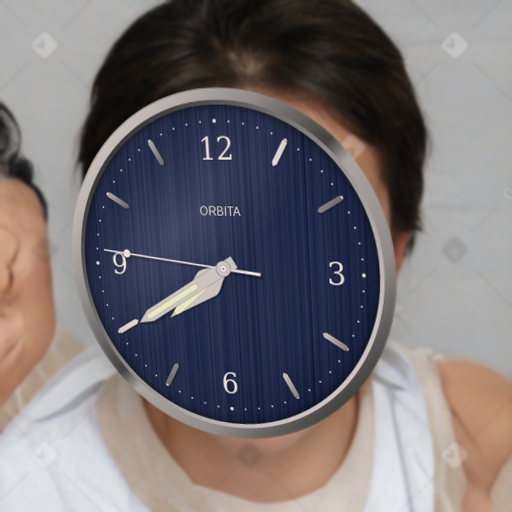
7:39:46
